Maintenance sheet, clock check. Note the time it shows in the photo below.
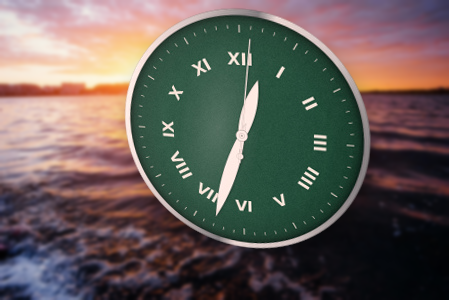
12:33:01
